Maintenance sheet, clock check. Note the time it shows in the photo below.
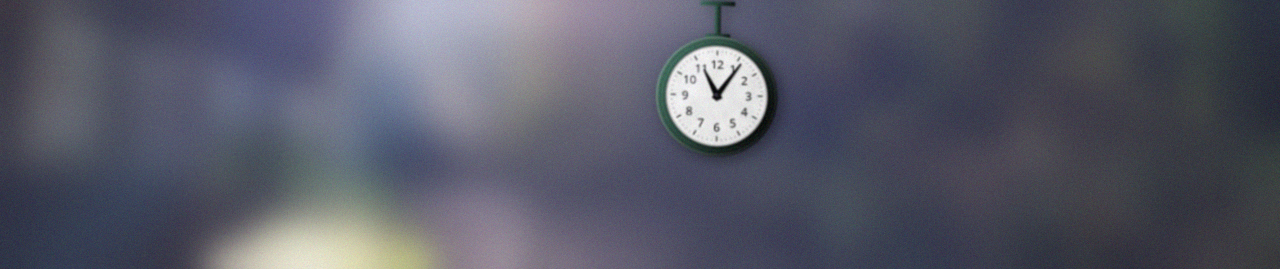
11:06
